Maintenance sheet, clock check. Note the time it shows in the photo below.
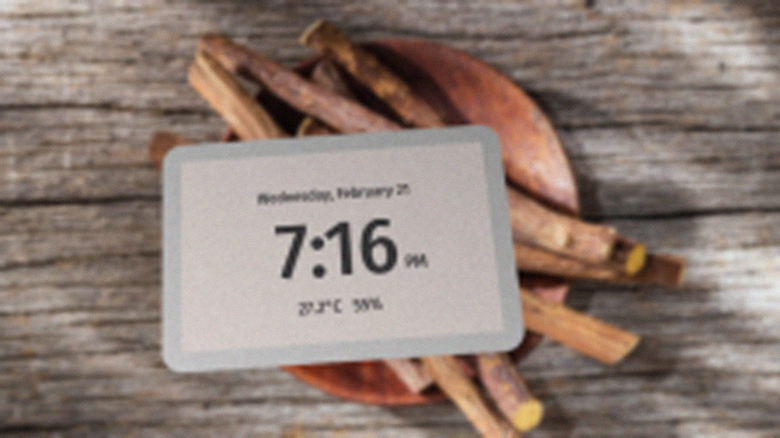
7:16
